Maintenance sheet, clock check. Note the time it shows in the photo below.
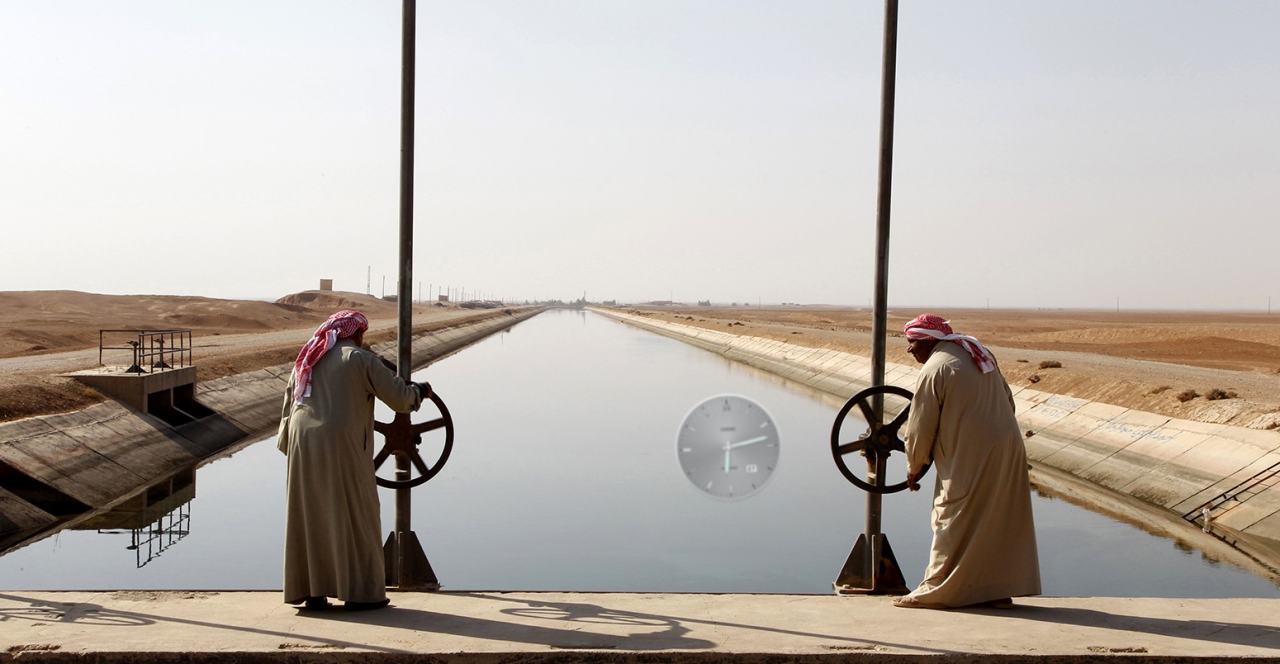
6:13
